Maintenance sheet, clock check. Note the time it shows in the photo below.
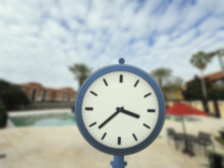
3:38
